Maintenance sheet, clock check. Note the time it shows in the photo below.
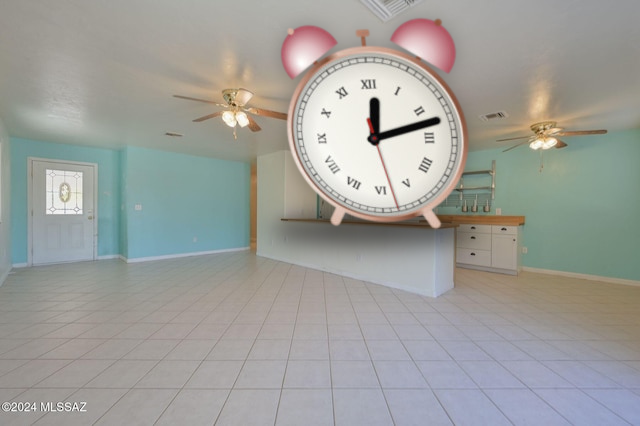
12:12:28
